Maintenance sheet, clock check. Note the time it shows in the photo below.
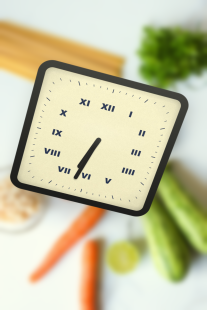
6:32
